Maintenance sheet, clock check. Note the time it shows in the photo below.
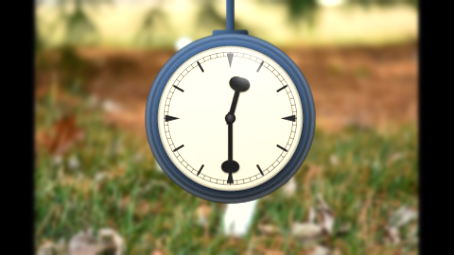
12:30
